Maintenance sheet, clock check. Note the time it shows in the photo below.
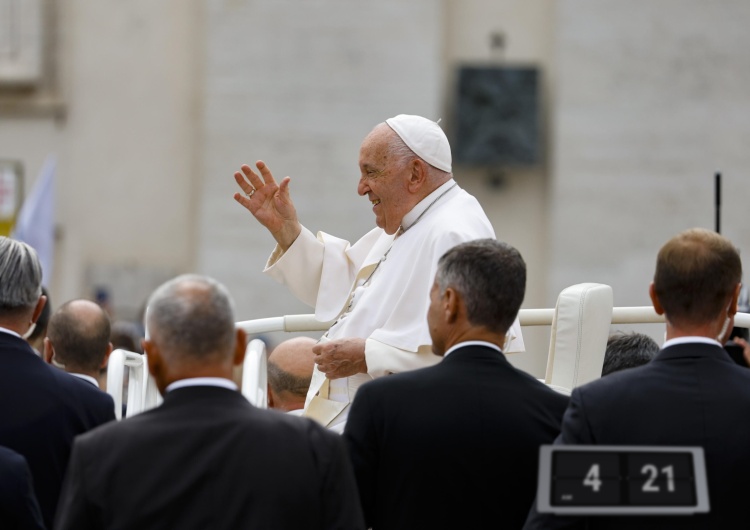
4:21
